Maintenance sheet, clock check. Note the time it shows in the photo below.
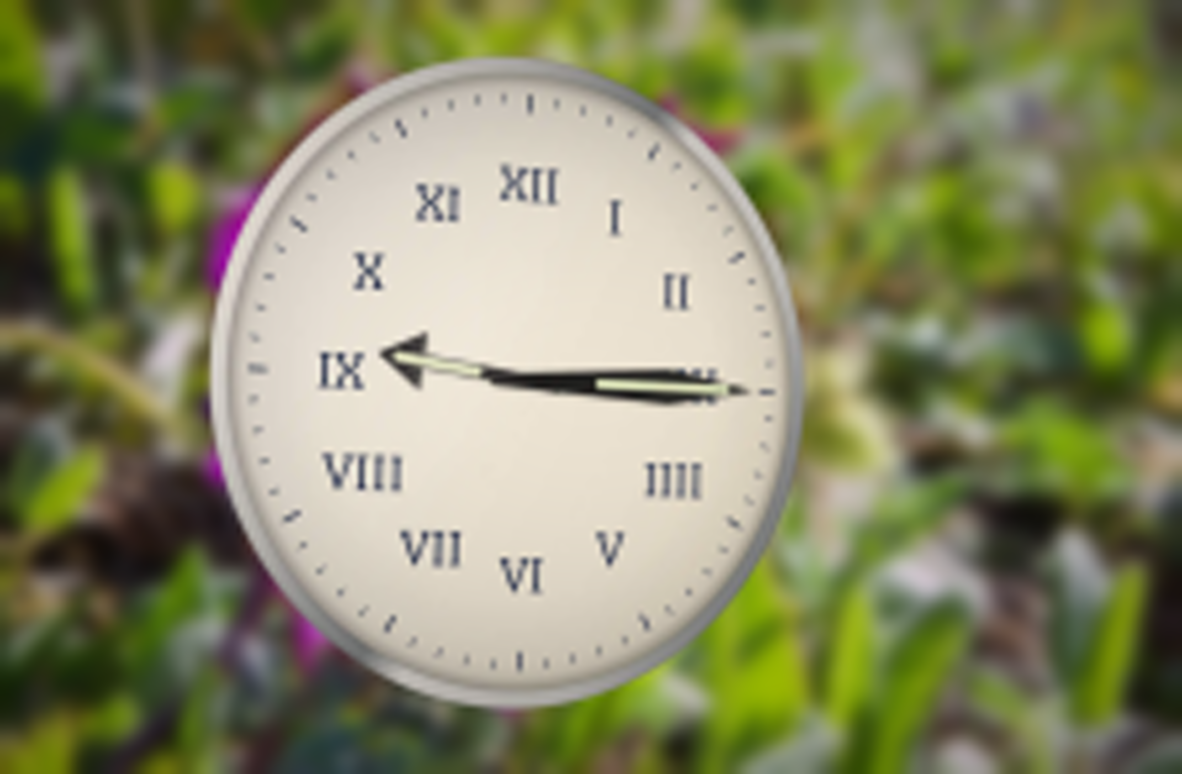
9:15
